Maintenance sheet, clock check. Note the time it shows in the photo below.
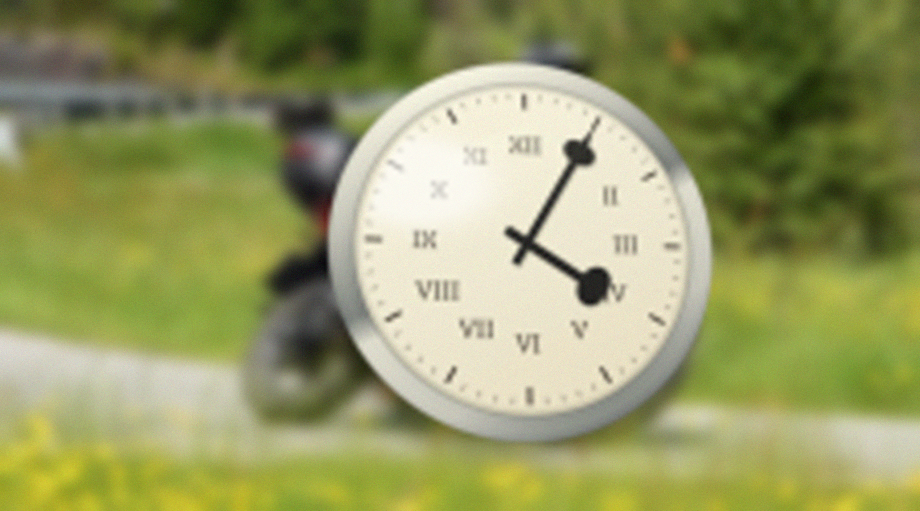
4:05
